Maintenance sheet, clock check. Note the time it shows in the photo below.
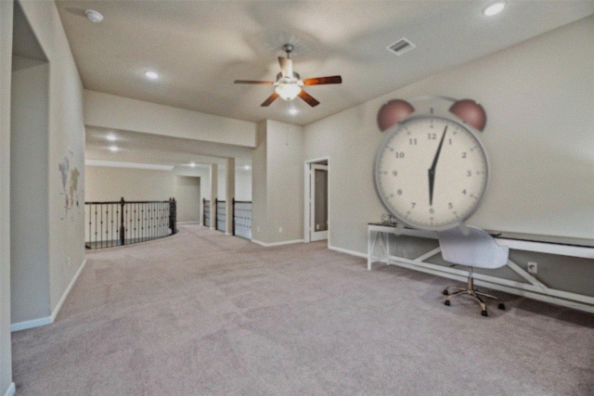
6:03
